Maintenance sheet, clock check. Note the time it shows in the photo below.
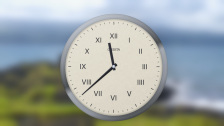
11:38
